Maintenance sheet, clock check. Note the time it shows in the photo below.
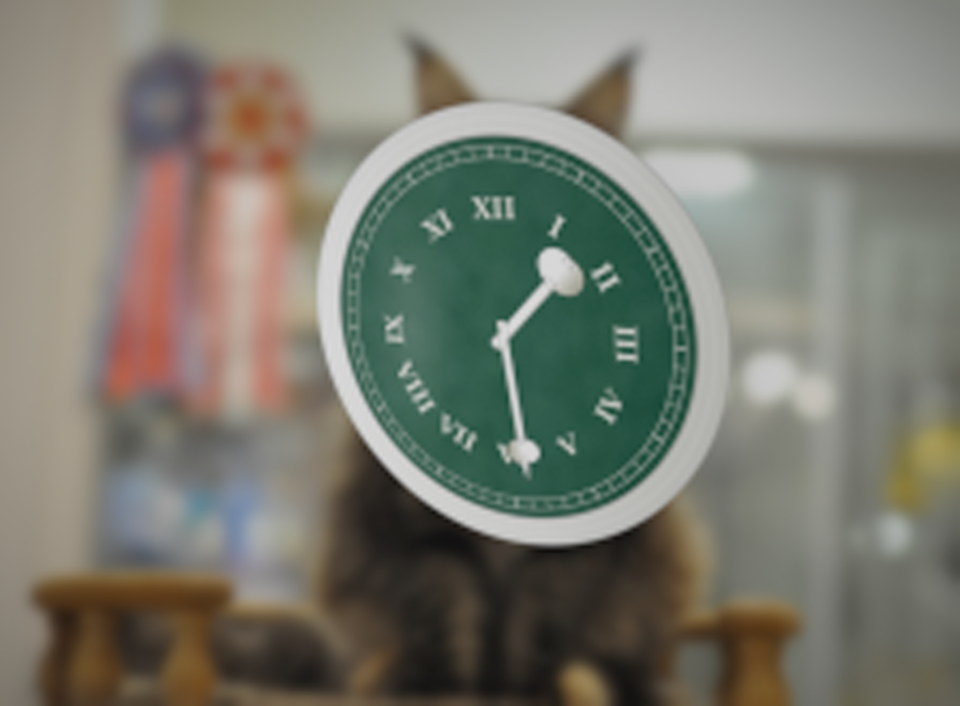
1:29
